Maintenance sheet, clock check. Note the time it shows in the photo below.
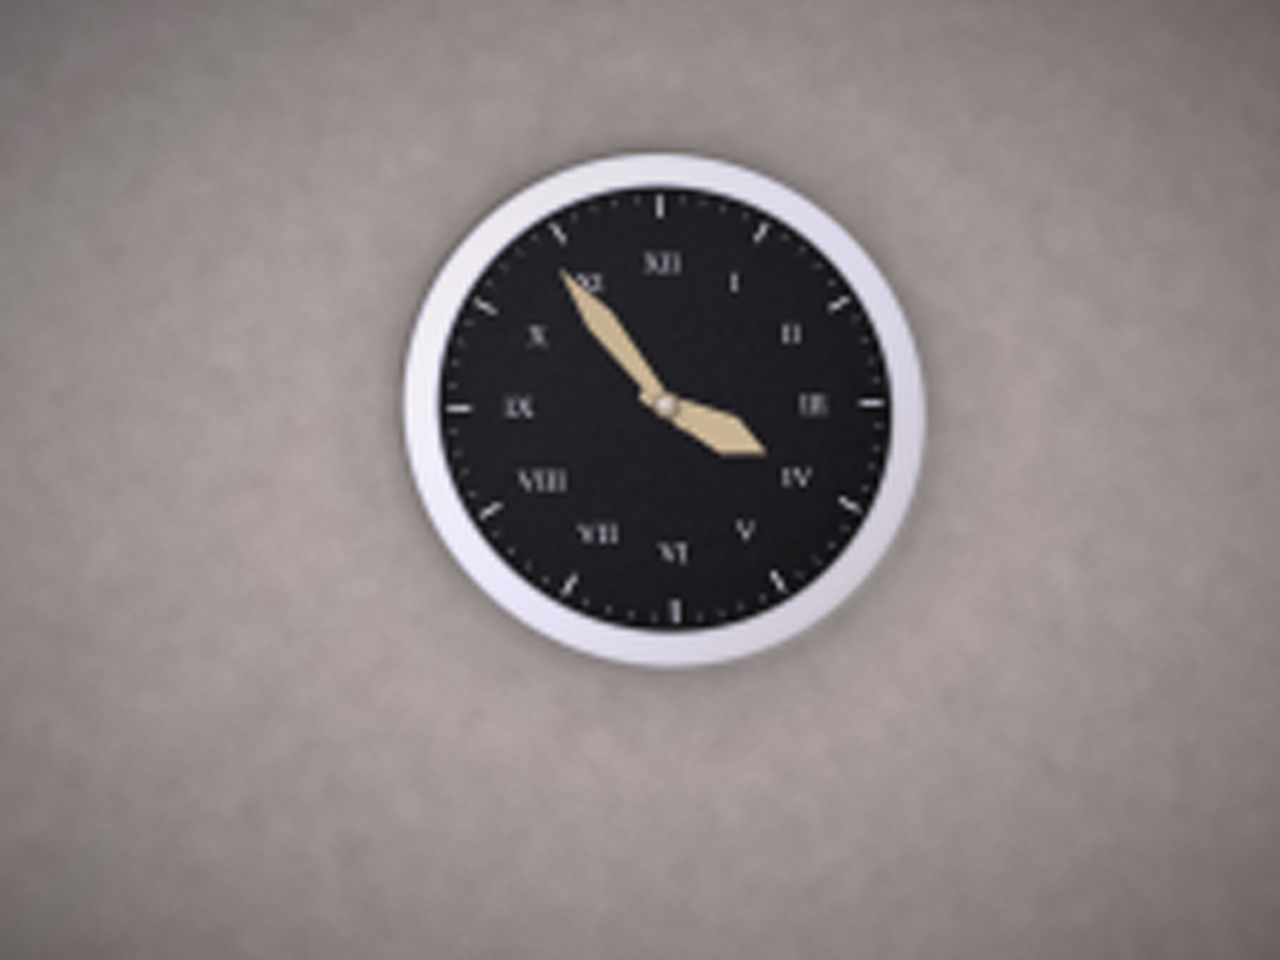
3:54
